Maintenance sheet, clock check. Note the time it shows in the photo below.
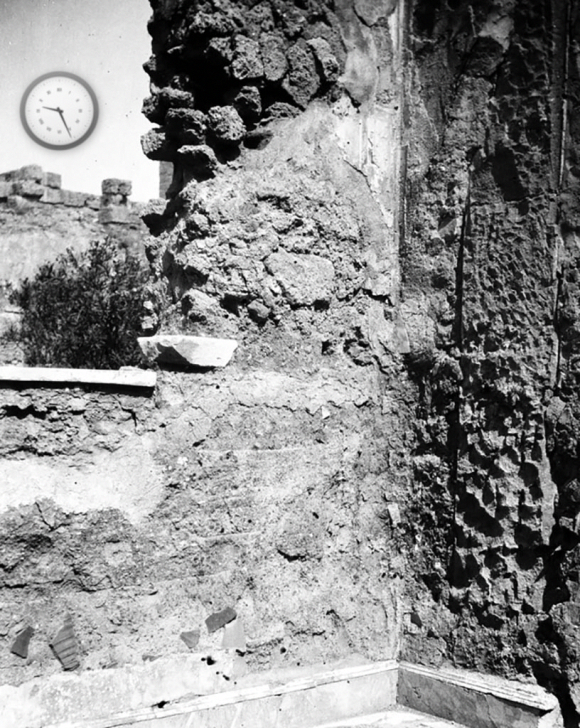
9:26
